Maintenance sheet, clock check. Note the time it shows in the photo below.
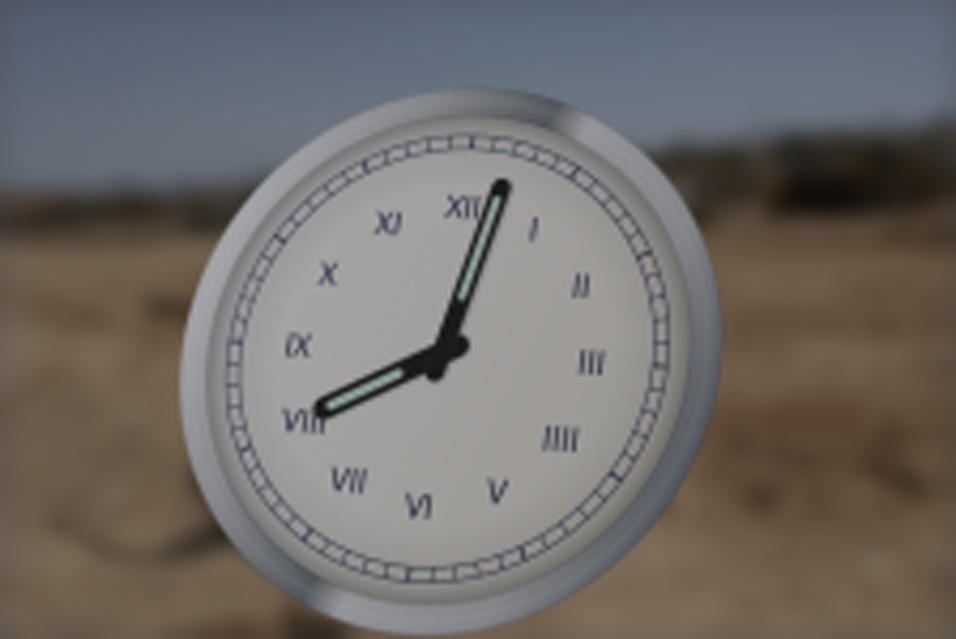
8:02
